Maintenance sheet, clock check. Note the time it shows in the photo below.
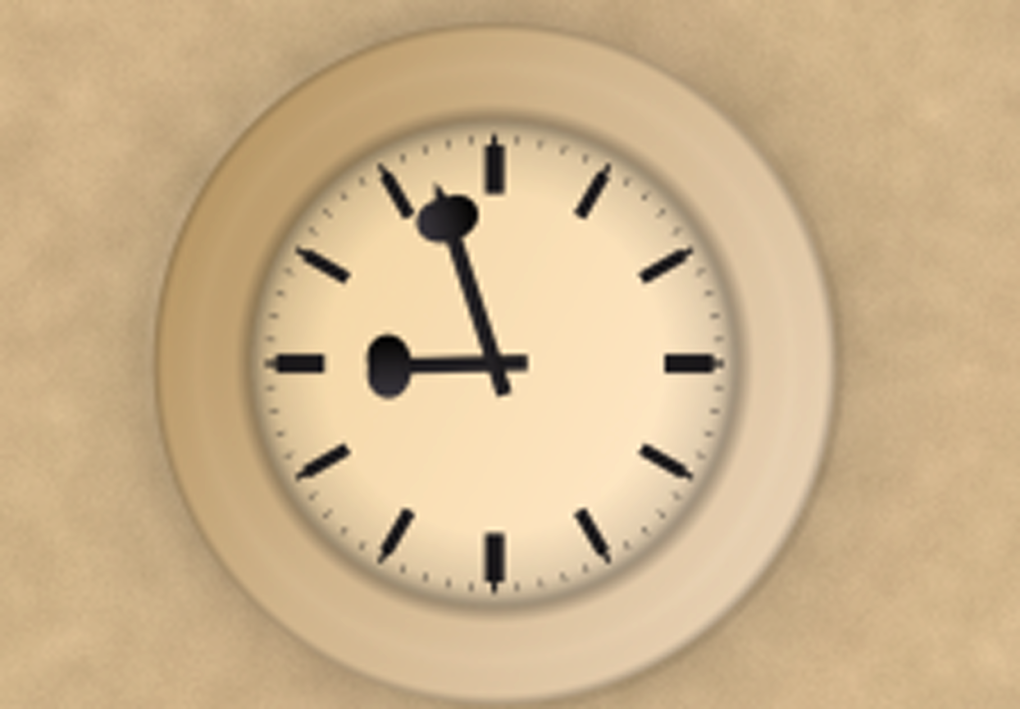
8:57
